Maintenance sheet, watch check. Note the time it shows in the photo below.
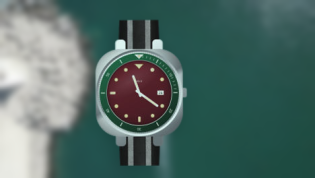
11:21
